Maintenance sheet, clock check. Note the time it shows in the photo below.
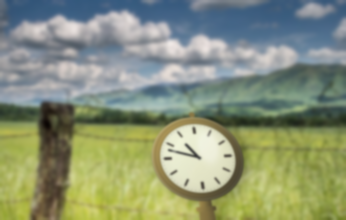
10:48
